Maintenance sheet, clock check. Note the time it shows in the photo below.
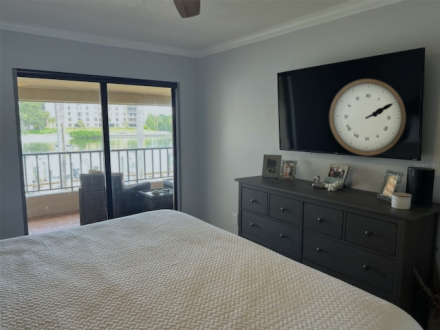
2:10
